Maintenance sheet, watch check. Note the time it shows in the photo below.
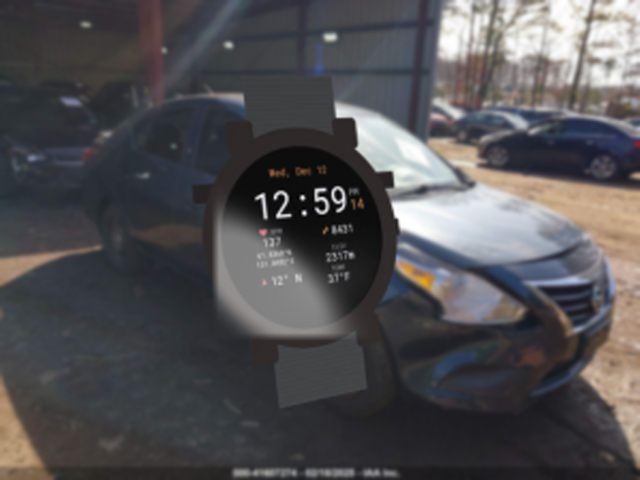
12:59
